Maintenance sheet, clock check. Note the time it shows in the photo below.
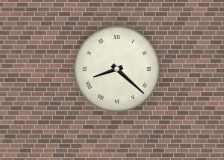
8:22
